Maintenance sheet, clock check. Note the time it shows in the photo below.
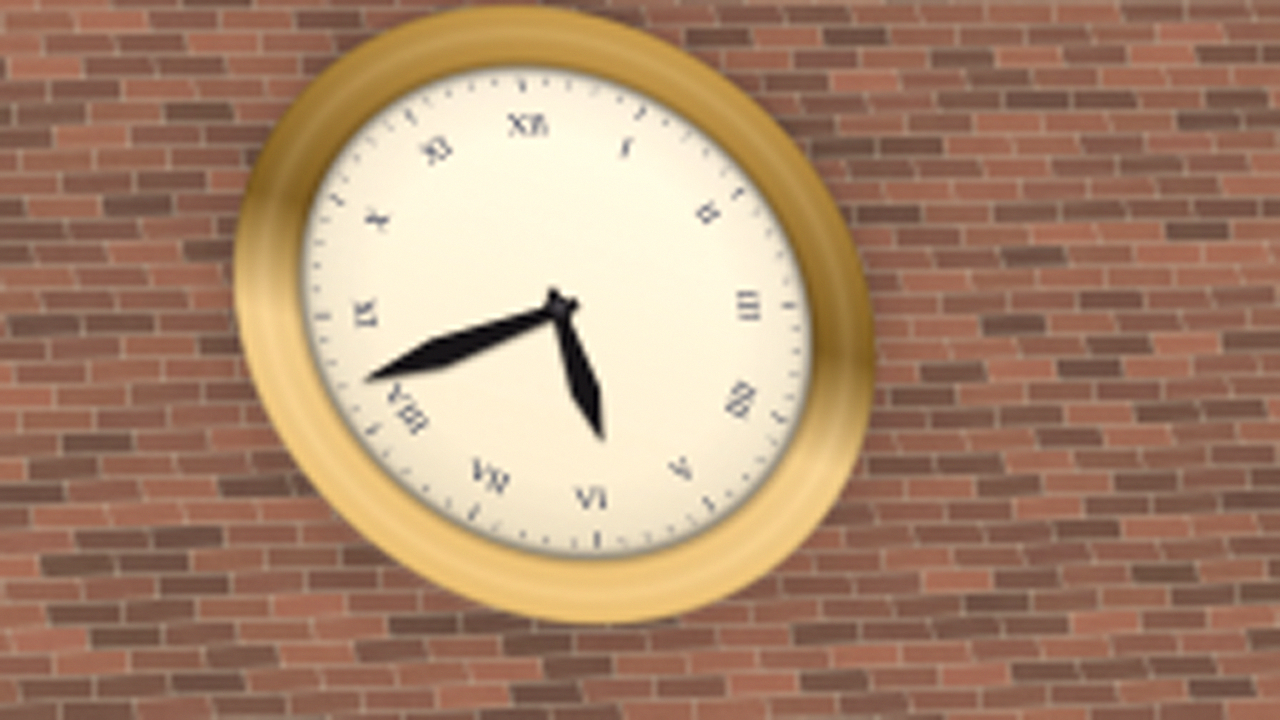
5:42
